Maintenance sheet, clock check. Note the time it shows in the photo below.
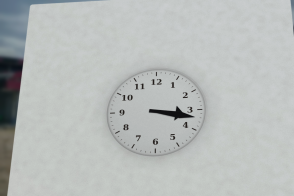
3:17
